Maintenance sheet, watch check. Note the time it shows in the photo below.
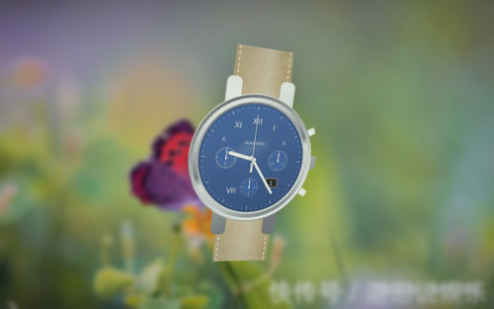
9:24
